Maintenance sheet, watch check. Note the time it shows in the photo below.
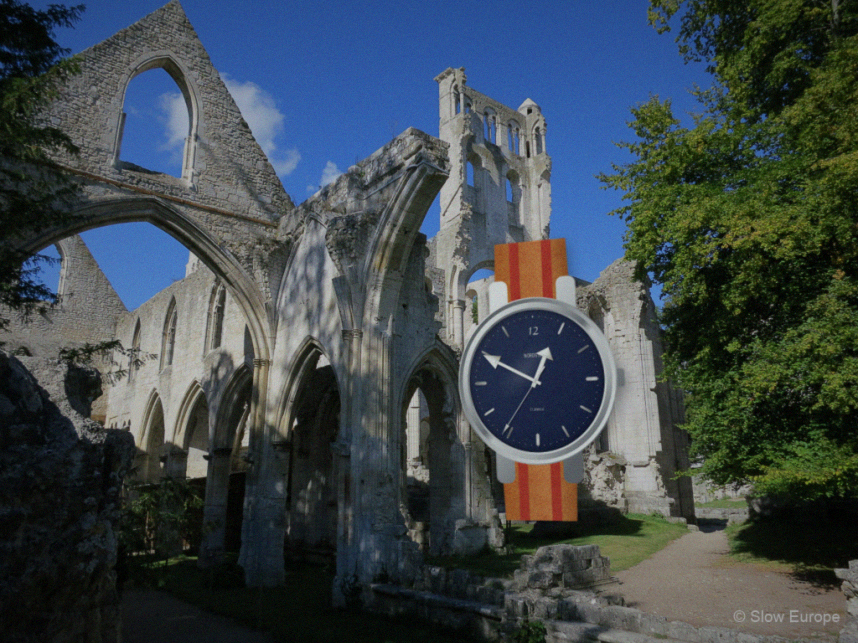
12:49:36
